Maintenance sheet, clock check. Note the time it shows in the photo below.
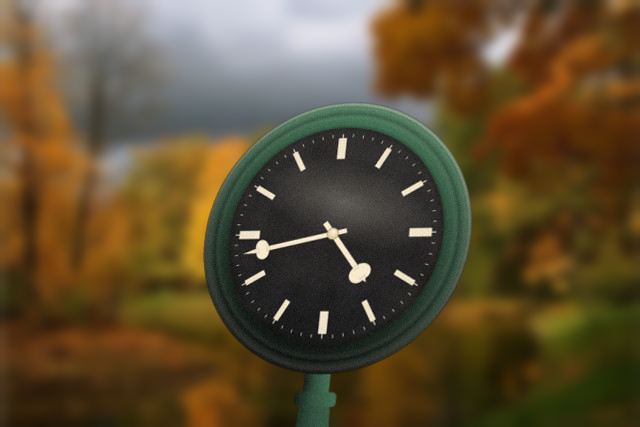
4:43
